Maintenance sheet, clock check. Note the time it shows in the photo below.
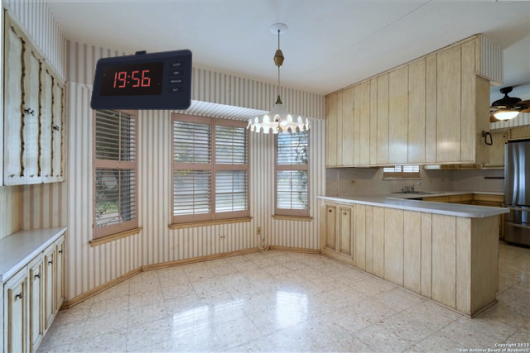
19:56
